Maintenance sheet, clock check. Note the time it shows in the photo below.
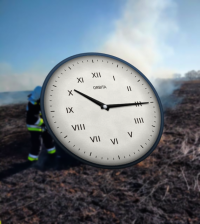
10:15
